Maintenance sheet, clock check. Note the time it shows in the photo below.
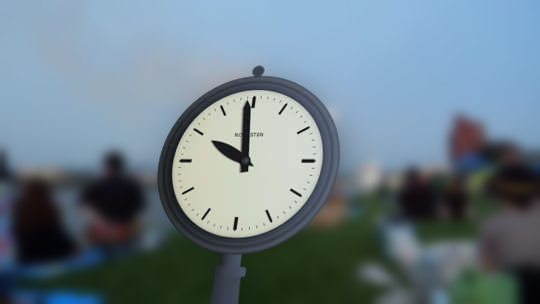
9:59
